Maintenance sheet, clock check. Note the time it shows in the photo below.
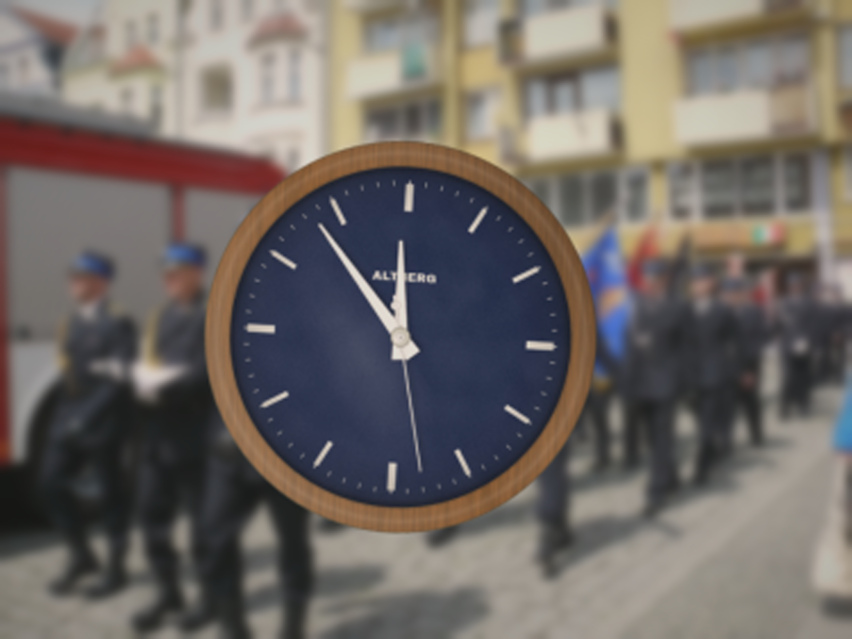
11:53:28
